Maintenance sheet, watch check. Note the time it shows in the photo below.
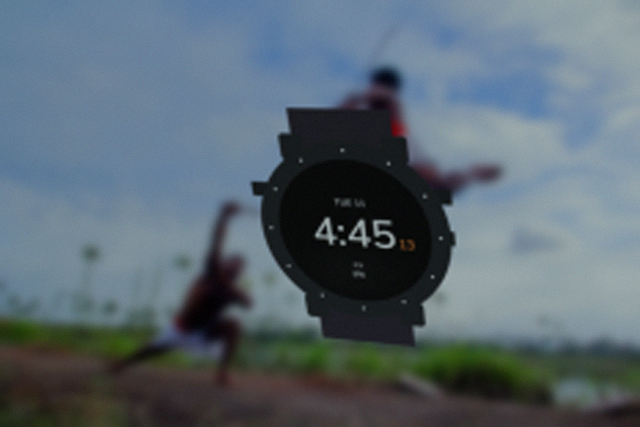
4:45
